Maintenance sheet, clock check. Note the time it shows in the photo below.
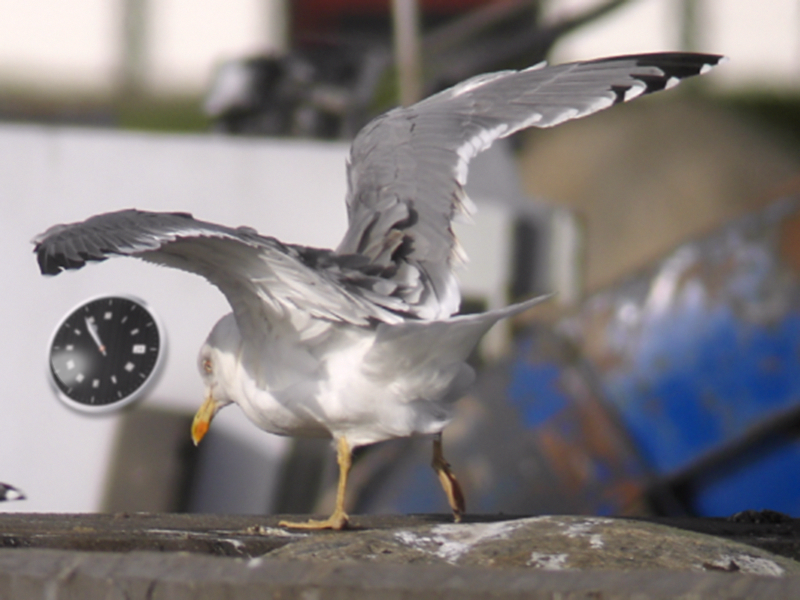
10:54
